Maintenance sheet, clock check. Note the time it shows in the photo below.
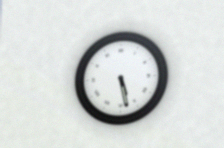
5:28
